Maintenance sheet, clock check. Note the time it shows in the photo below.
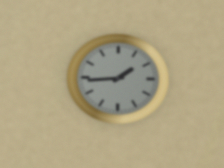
1:44
